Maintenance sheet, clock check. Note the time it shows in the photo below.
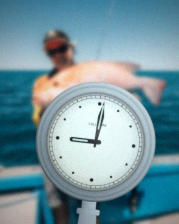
9:01
